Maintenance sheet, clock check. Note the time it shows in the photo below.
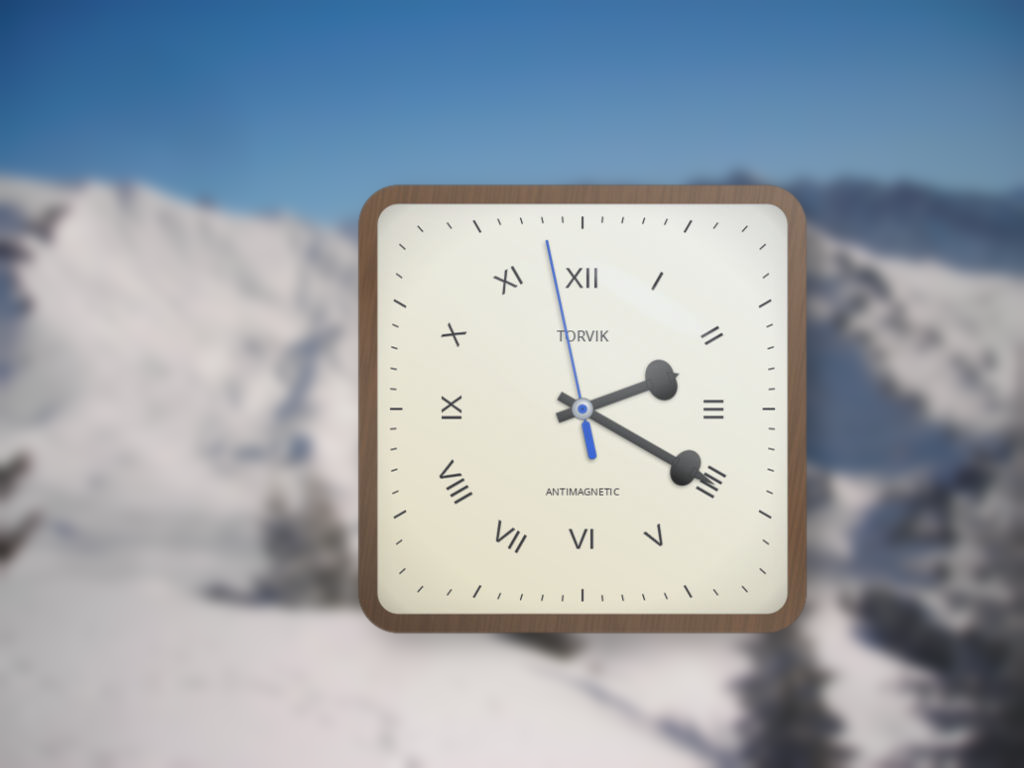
2:19:58
